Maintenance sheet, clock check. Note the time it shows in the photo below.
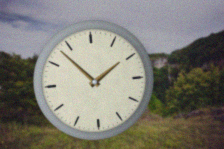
1:53
